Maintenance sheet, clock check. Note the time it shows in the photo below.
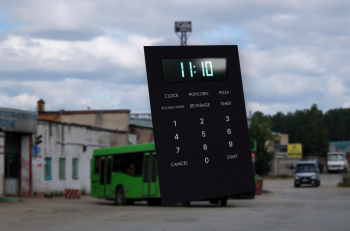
11:10
